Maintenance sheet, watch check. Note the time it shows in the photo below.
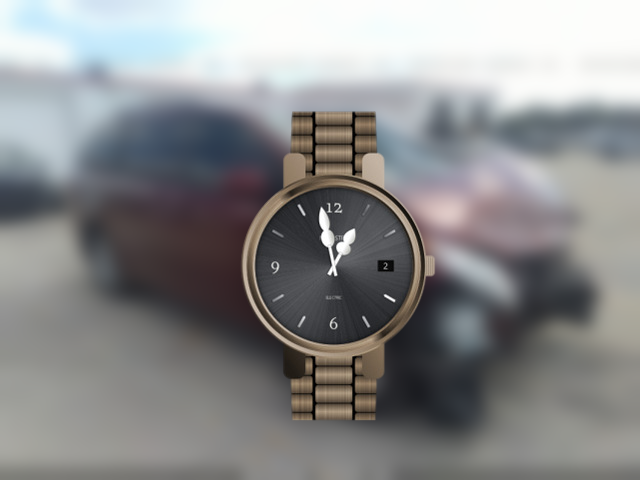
12:58
